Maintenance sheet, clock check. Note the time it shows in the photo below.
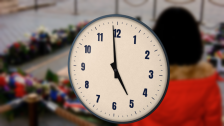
4:59
